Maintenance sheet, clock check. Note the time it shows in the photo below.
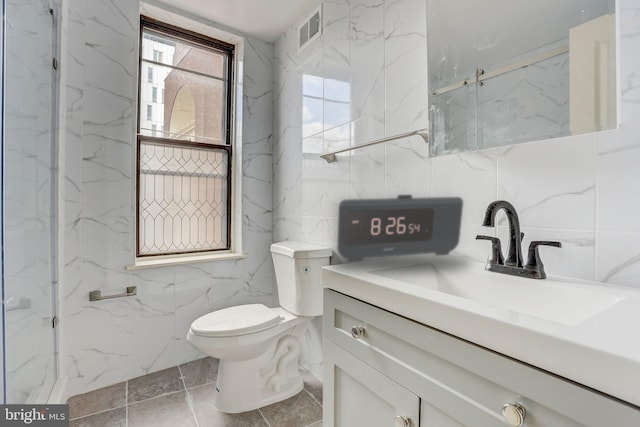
8:26
